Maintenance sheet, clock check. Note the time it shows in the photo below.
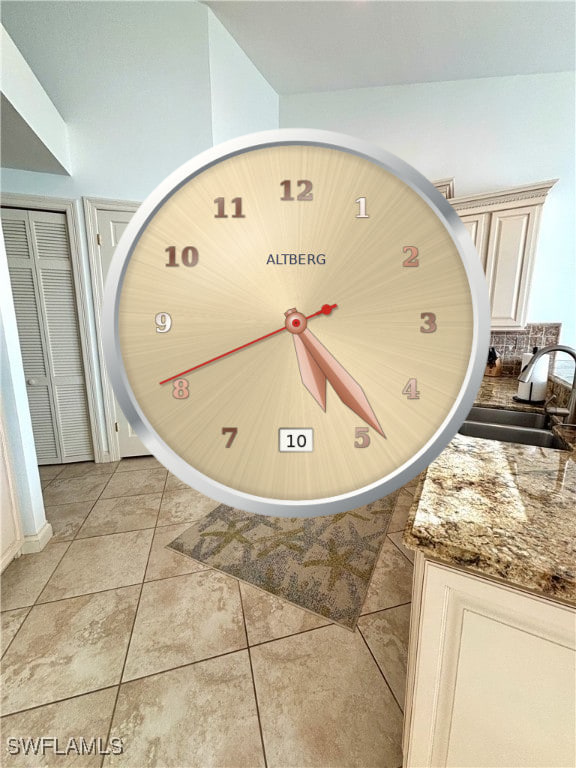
5:23:41
